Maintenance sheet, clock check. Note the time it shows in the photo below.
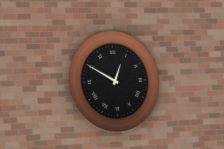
12:50
